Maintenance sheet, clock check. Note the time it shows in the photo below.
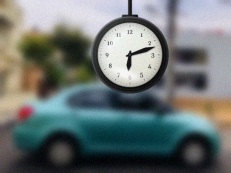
6:12
